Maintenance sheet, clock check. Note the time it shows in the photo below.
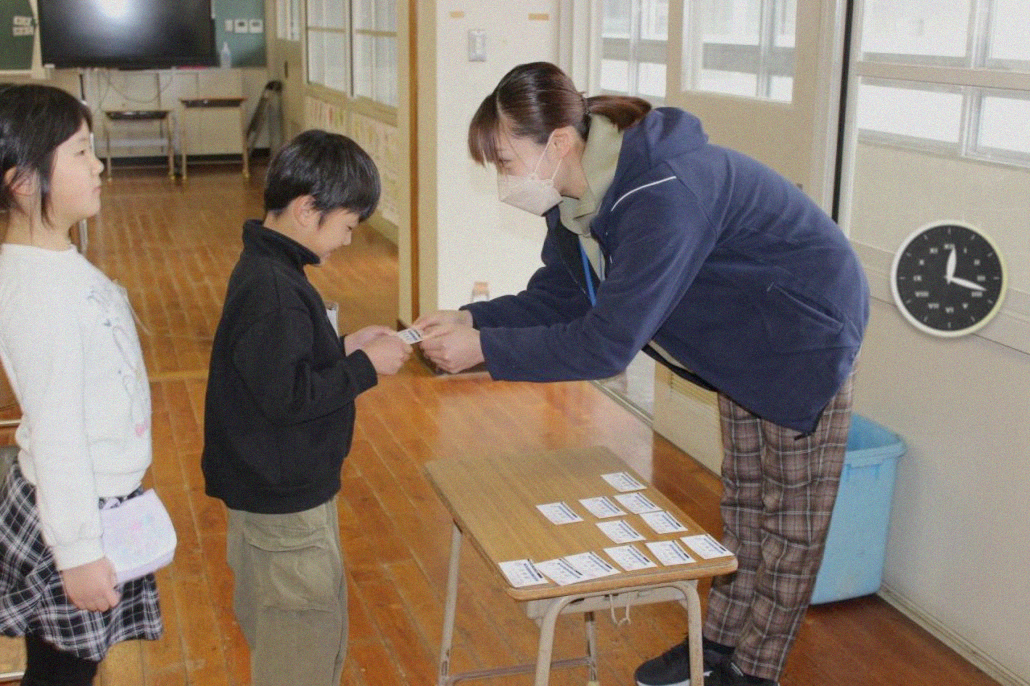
12:18
